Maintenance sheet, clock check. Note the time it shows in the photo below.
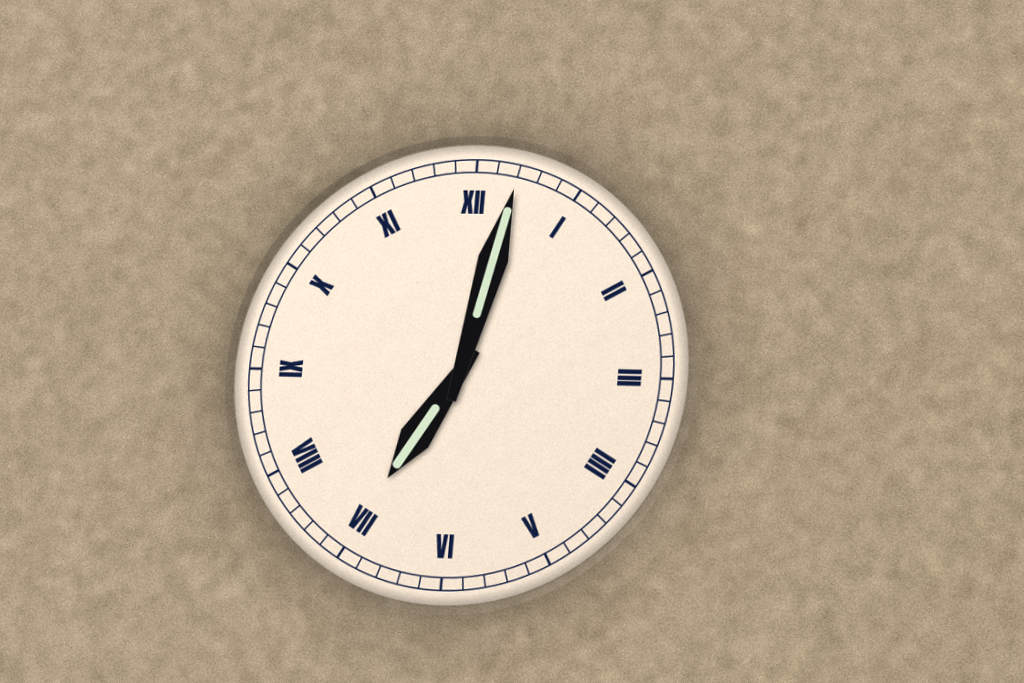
7:02
